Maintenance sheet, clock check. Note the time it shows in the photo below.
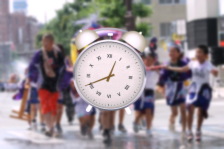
12:41
